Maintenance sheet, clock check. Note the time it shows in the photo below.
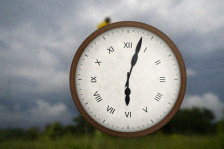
6:03
